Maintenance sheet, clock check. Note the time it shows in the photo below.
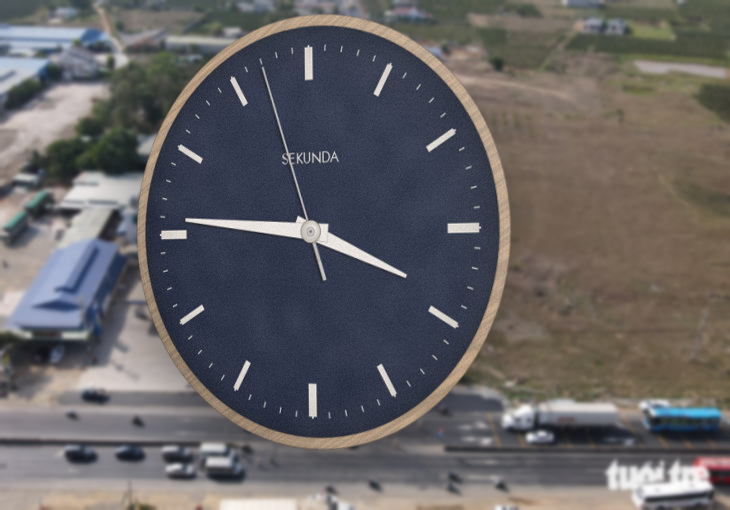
3:45:57
